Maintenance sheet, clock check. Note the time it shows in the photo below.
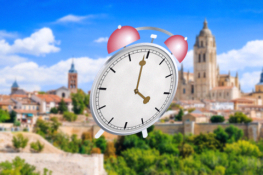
3:59
